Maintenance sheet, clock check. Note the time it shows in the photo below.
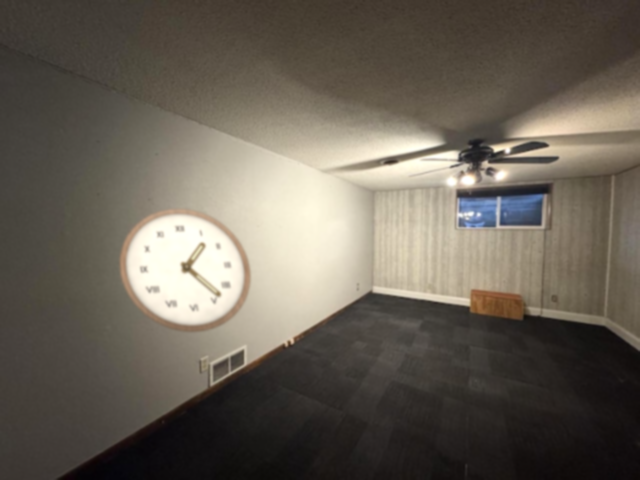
1:23
